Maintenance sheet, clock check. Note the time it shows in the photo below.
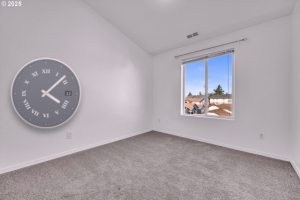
4:08
